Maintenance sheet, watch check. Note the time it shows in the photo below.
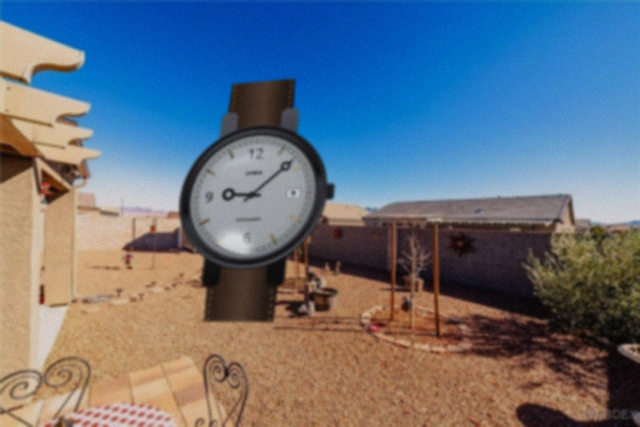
9:08
